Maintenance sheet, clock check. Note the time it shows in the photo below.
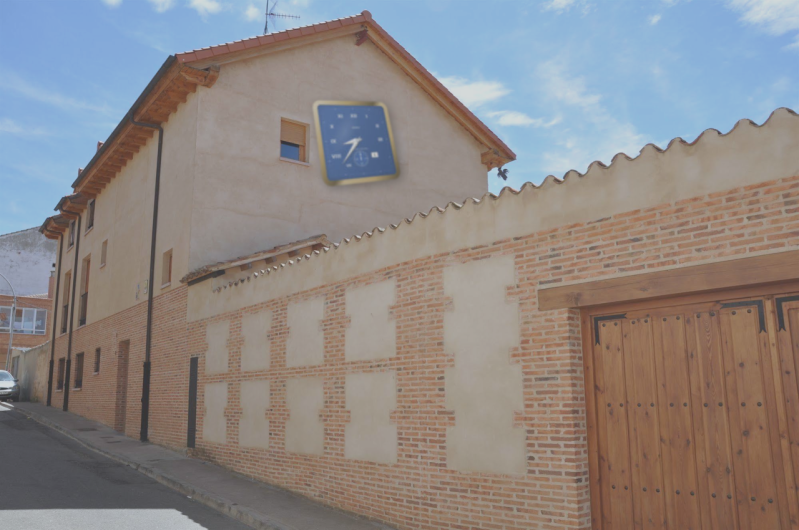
8:37
